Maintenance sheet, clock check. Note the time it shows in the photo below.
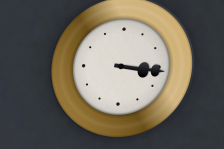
3:16
